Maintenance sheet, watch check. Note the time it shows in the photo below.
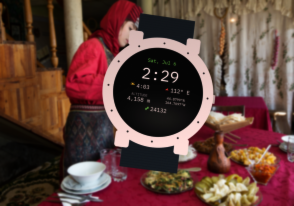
2:29
